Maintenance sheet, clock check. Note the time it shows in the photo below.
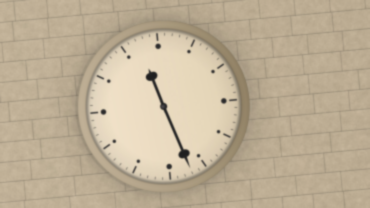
11:27
